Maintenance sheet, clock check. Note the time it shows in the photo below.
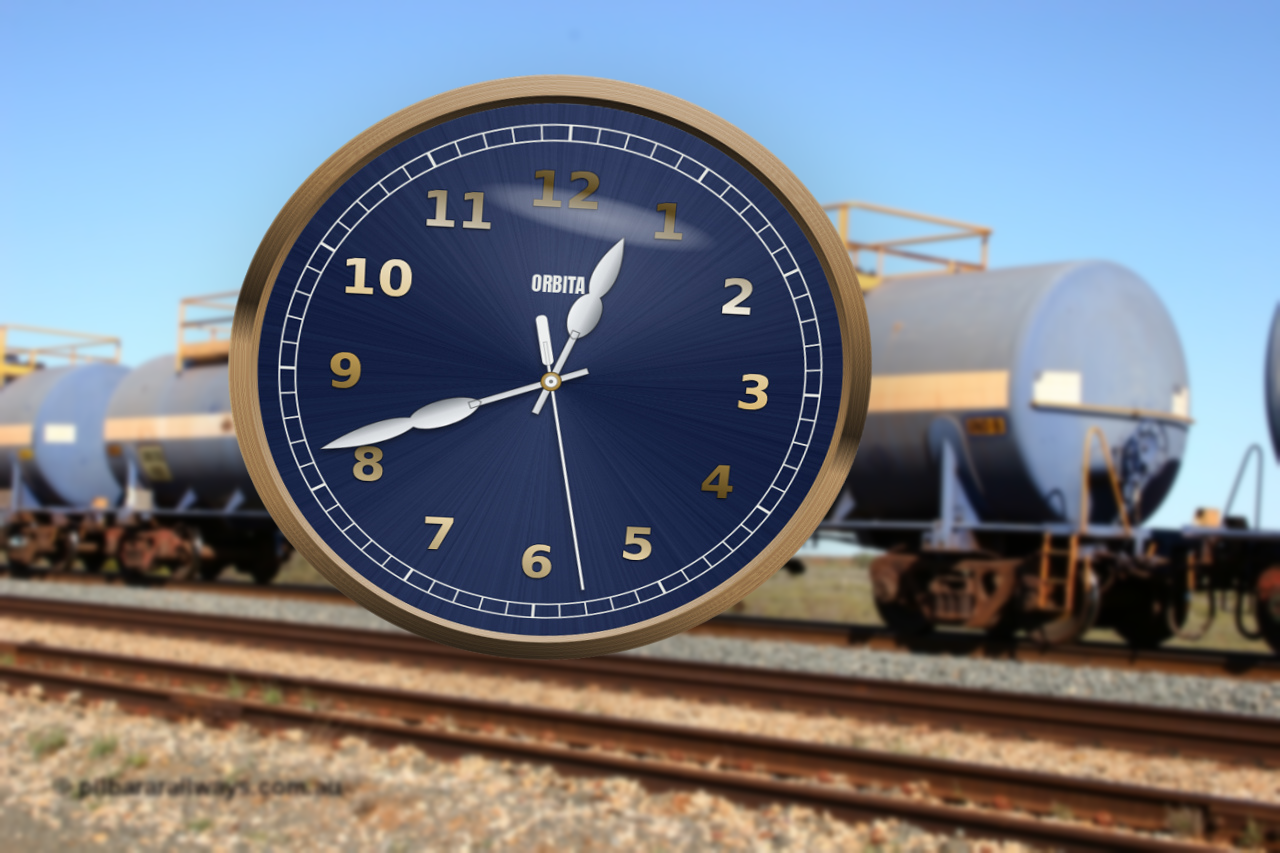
12:41:28
